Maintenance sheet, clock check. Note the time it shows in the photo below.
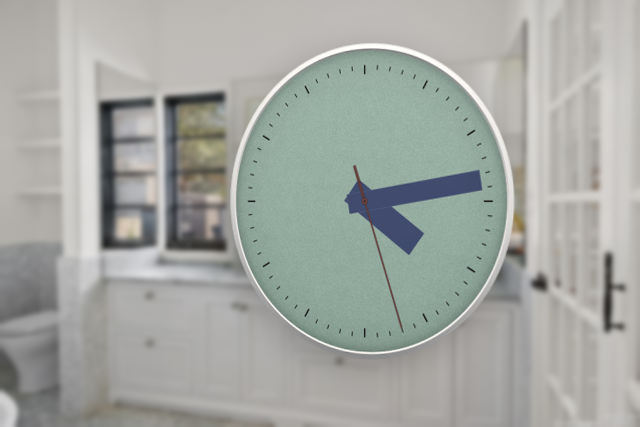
4:13:27
